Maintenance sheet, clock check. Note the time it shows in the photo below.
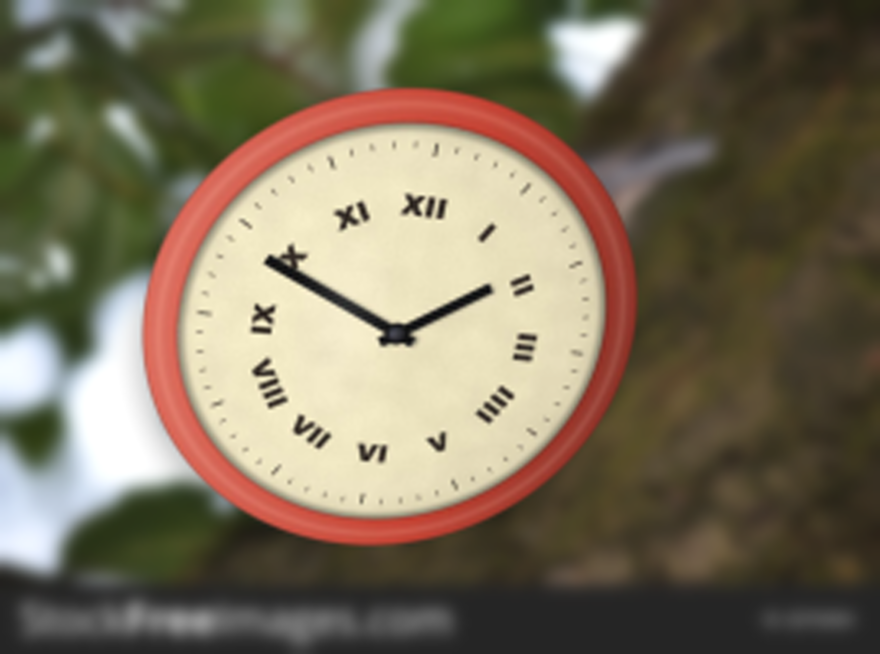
1:49
